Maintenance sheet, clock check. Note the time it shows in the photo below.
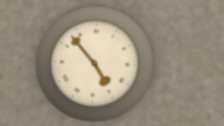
4:53
